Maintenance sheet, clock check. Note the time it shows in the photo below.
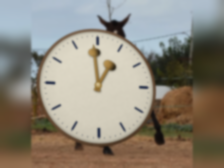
12:59
